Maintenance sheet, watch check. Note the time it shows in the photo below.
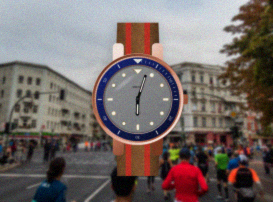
6:03
